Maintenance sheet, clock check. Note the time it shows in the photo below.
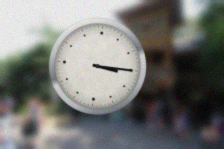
3:15
